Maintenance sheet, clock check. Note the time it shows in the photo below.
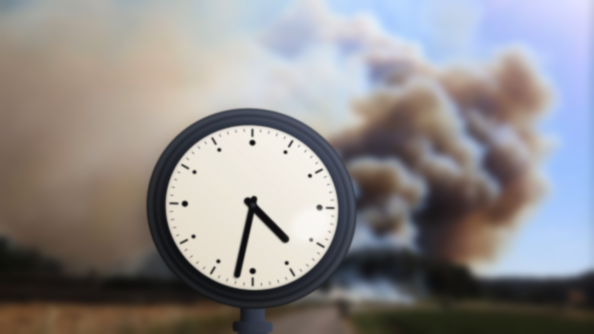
4:32
